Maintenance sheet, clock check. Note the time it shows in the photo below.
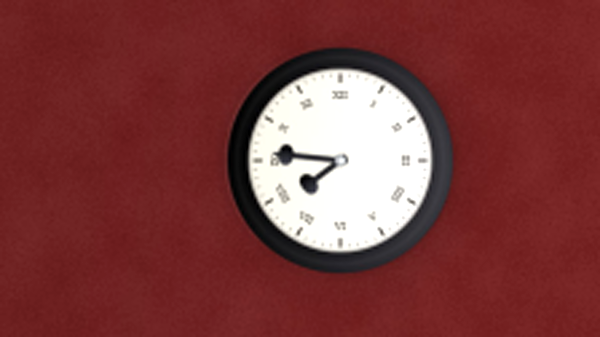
7:46
